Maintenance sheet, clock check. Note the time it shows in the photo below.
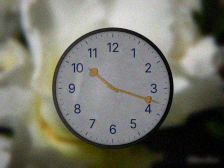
10:18
